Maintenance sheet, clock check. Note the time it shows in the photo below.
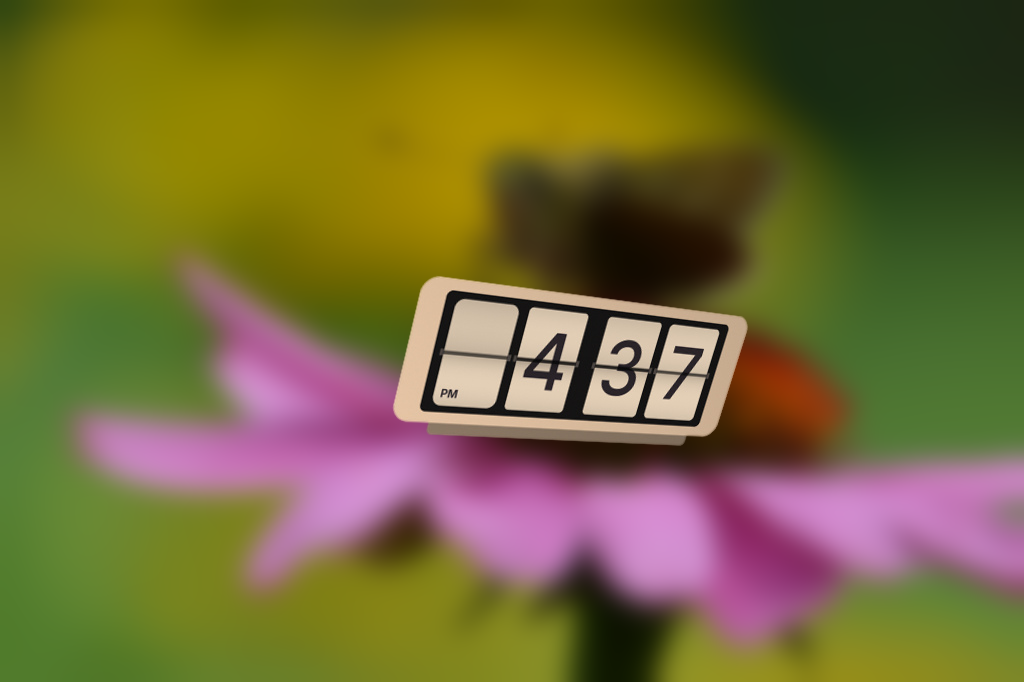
4:37
